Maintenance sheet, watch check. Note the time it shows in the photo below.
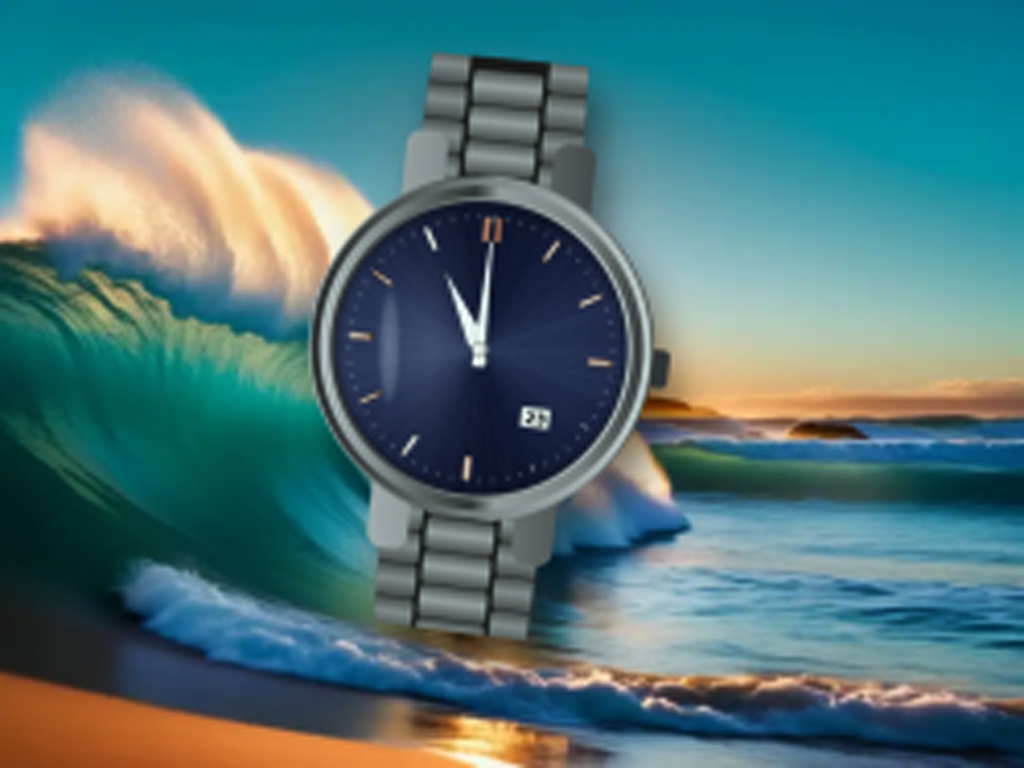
11:00
